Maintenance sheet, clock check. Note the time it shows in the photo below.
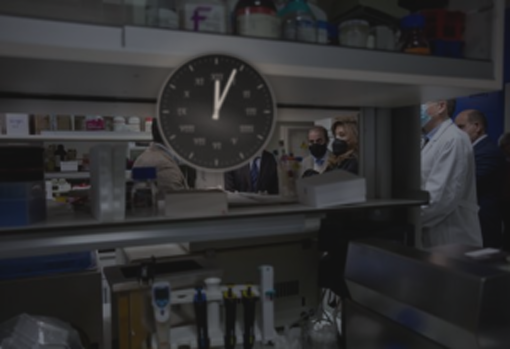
12:04
